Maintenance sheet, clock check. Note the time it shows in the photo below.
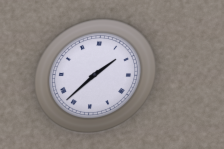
1:37
